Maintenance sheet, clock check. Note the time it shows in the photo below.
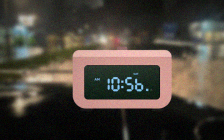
10:56
